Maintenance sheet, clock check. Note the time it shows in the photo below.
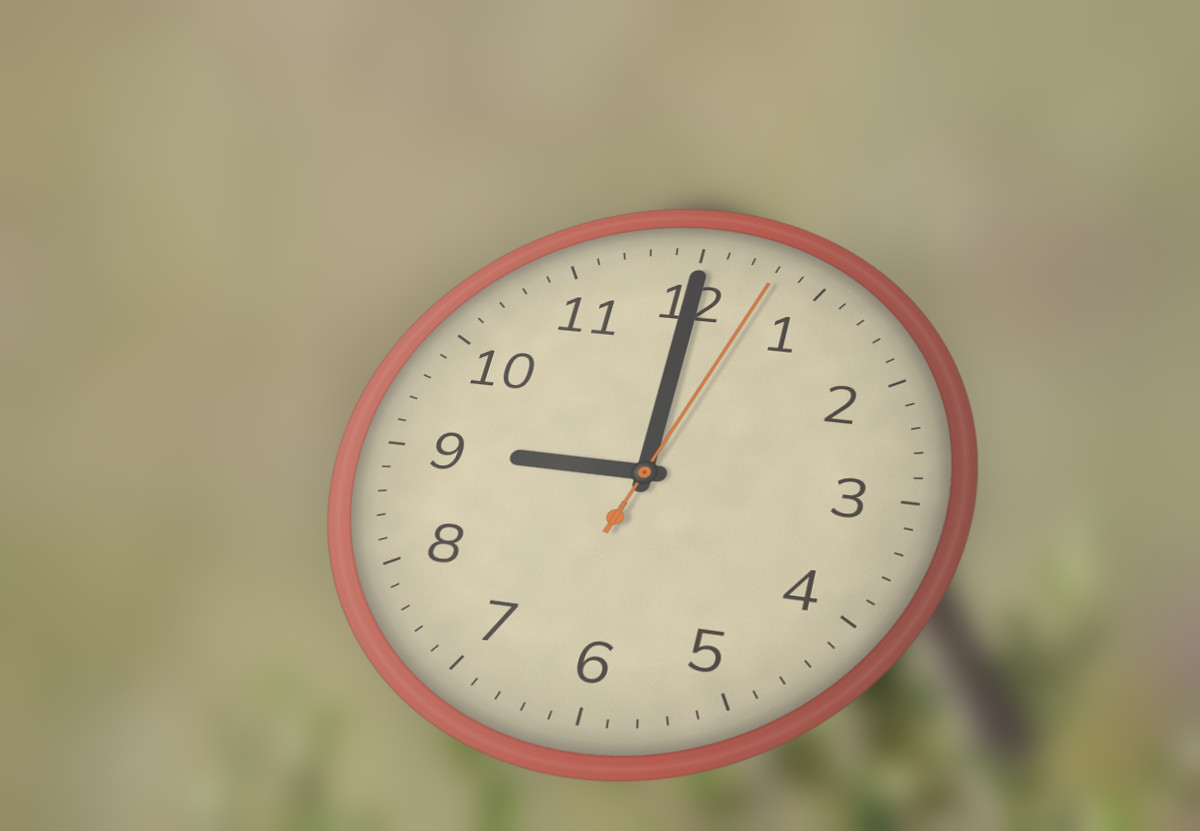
9:00:03
